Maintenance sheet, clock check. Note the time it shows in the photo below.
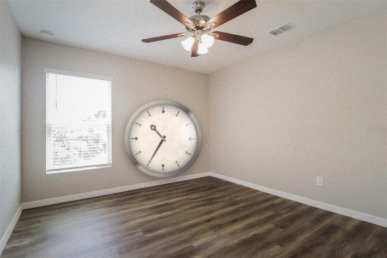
10:35
